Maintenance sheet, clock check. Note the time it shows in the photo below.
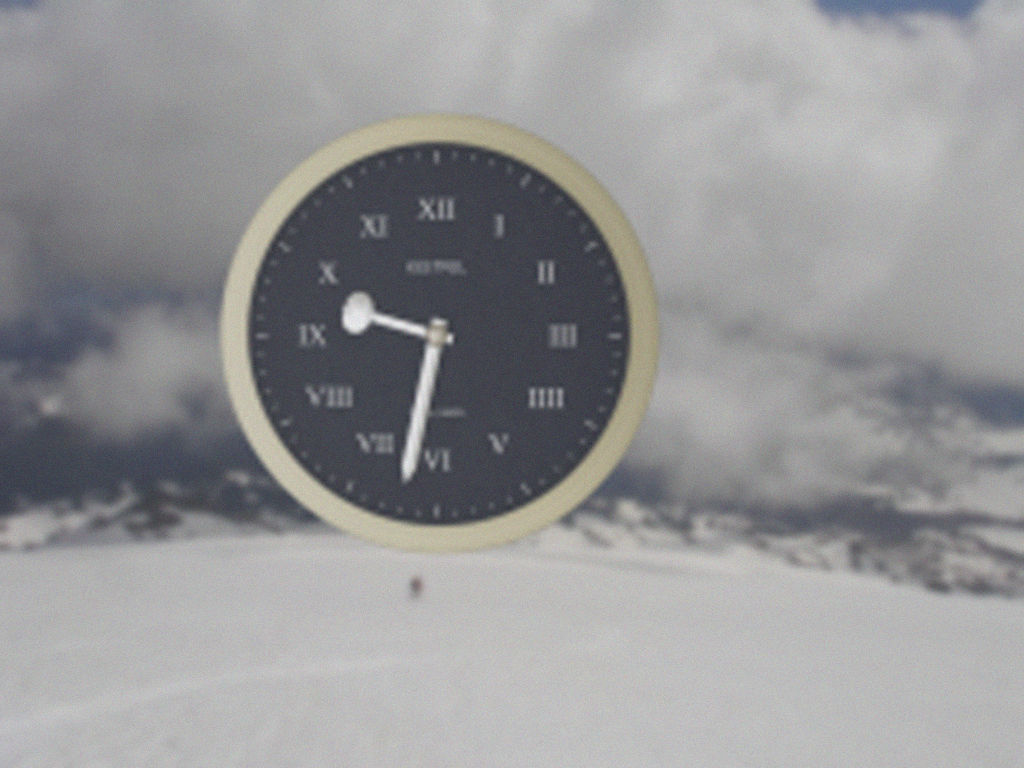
9:32
